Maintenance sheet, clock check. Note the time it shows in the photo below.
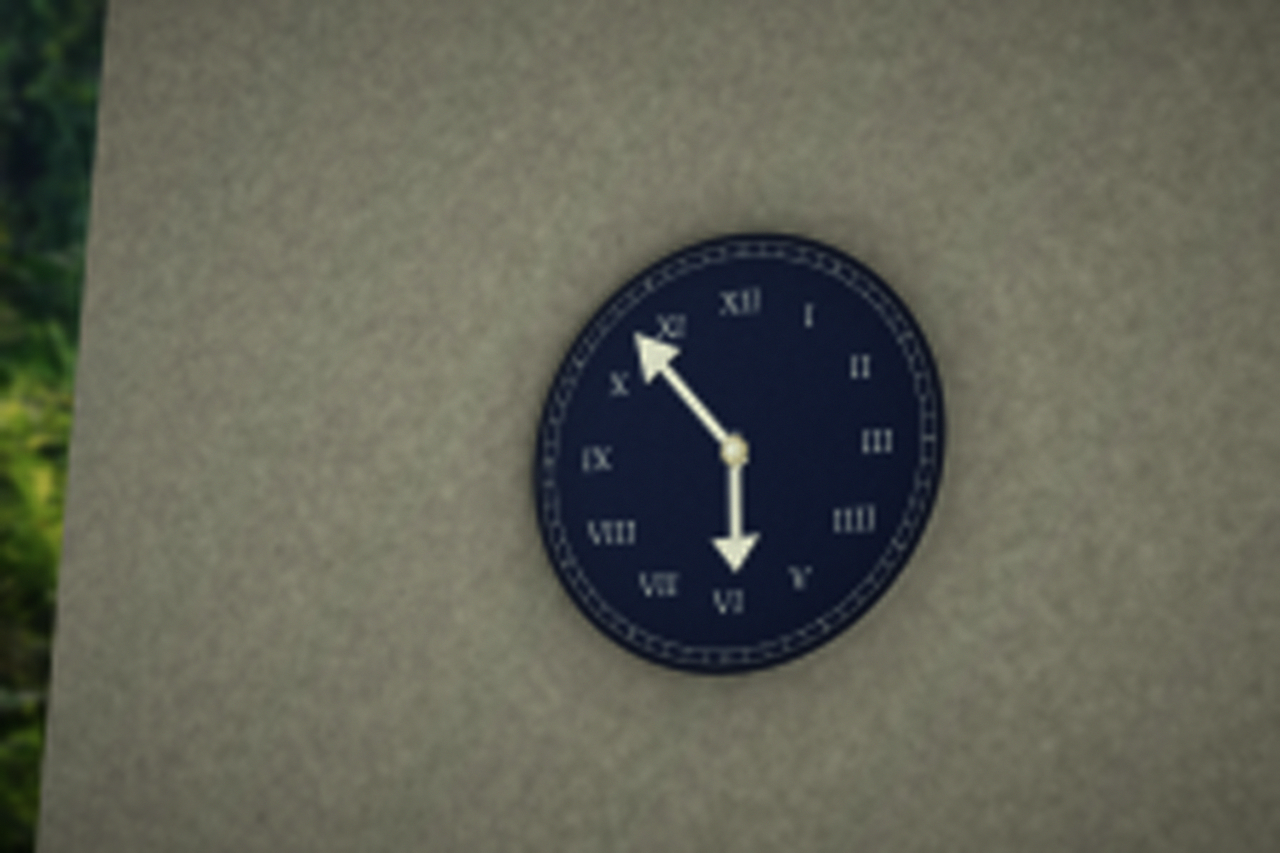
5:53
